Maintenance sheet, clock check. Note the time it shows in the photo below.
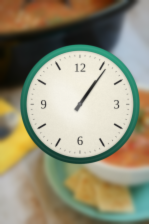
1:06
